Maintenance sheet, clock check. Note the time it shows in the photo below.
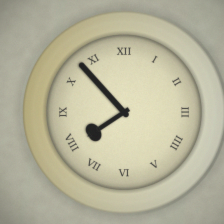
7:53
